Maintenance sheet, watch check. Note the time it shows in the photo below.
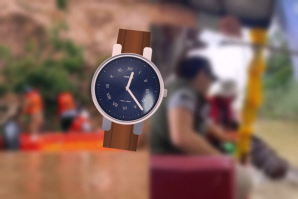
12:23
